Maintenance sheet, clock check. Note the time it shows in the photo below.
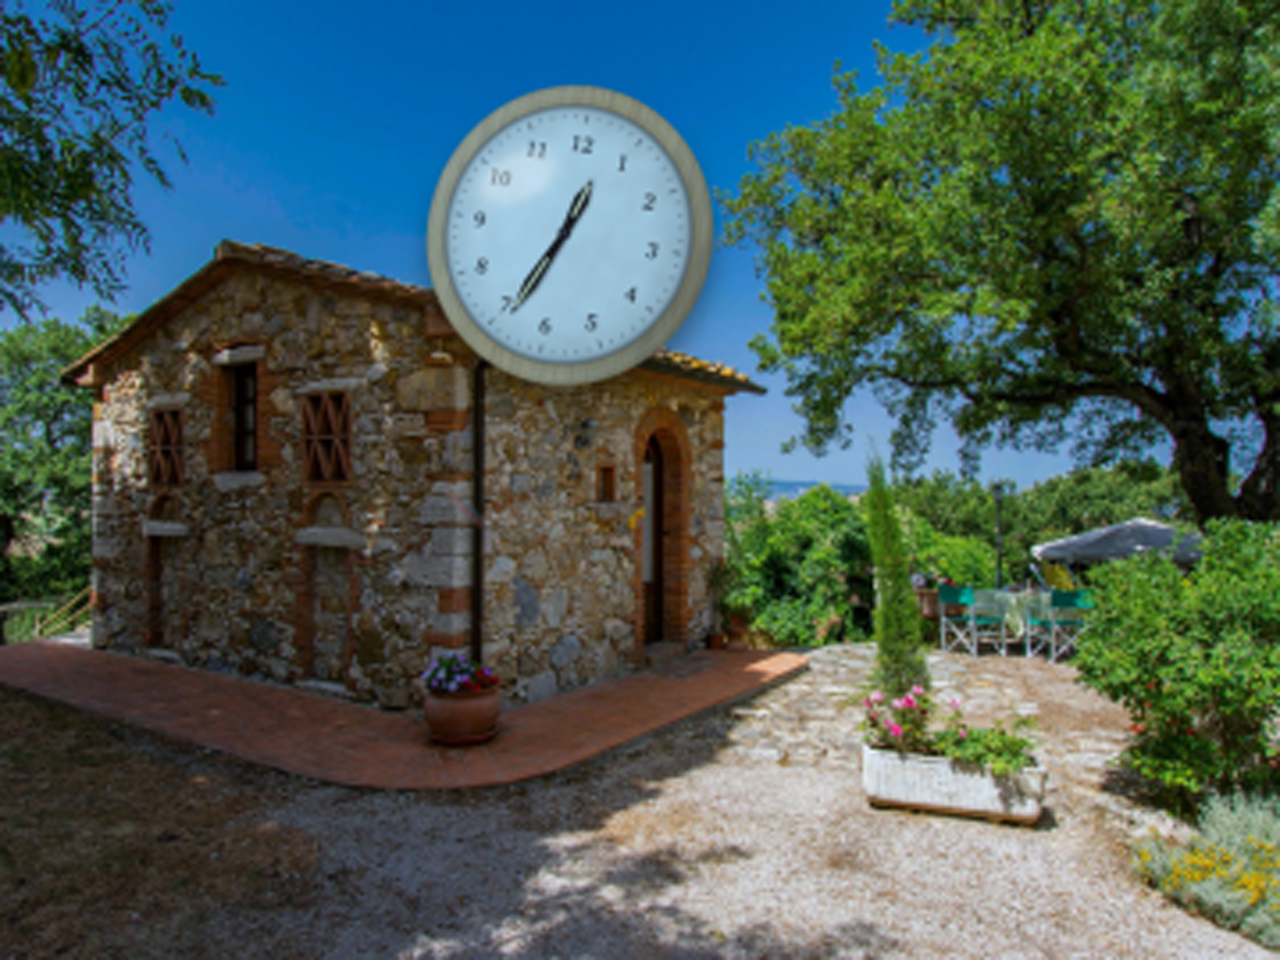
12:34
